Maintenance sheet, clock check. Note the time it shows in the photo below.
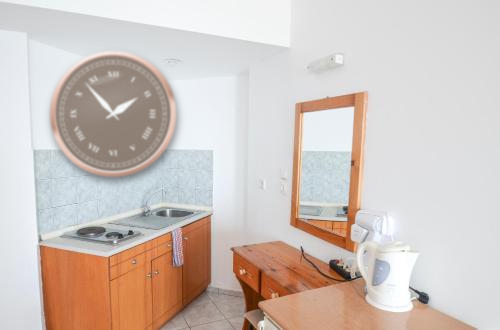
1:53
